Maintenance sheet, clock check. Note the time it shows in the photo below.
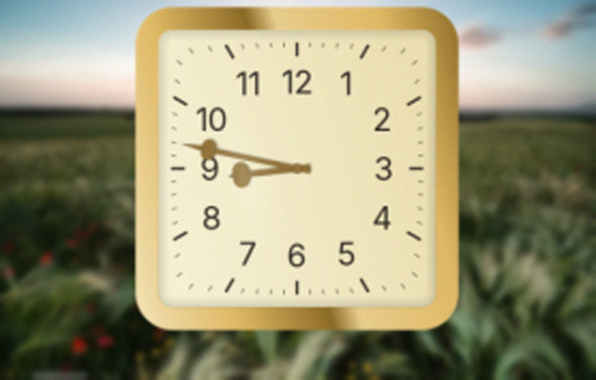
8:47
